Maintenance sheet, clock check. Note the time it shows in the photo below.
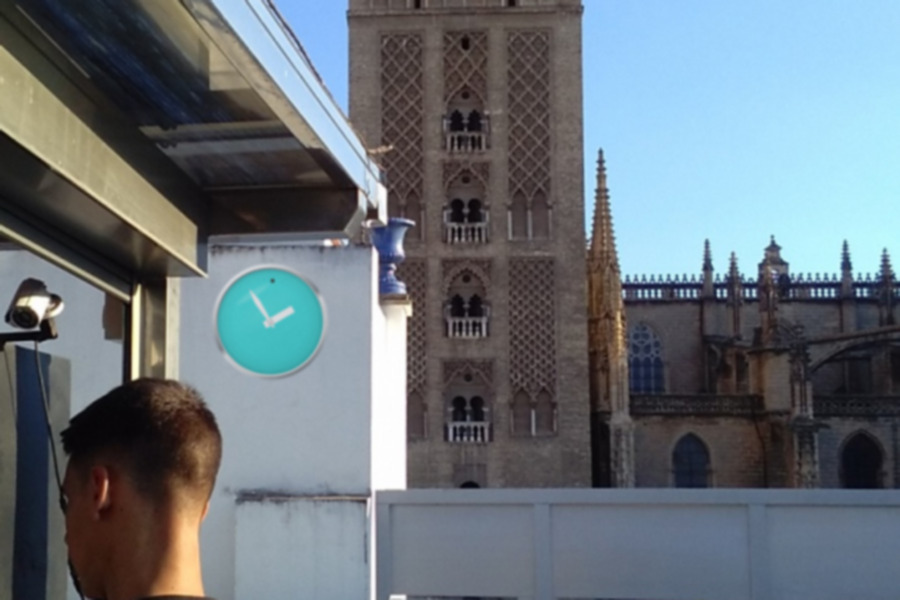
1:54
